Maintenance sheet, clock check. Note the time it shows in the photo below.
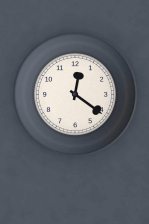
12:21
